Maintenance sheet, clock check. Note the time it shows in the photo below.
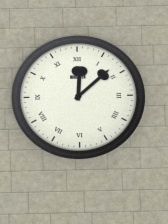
12:08
